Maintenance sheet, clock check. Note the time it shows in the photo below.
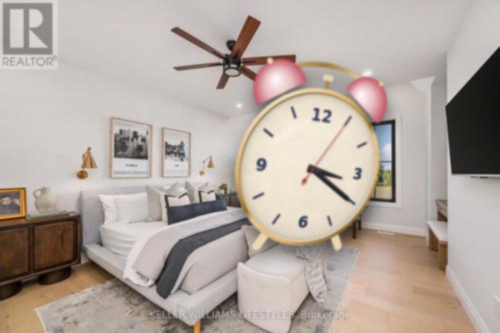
3:20:05
